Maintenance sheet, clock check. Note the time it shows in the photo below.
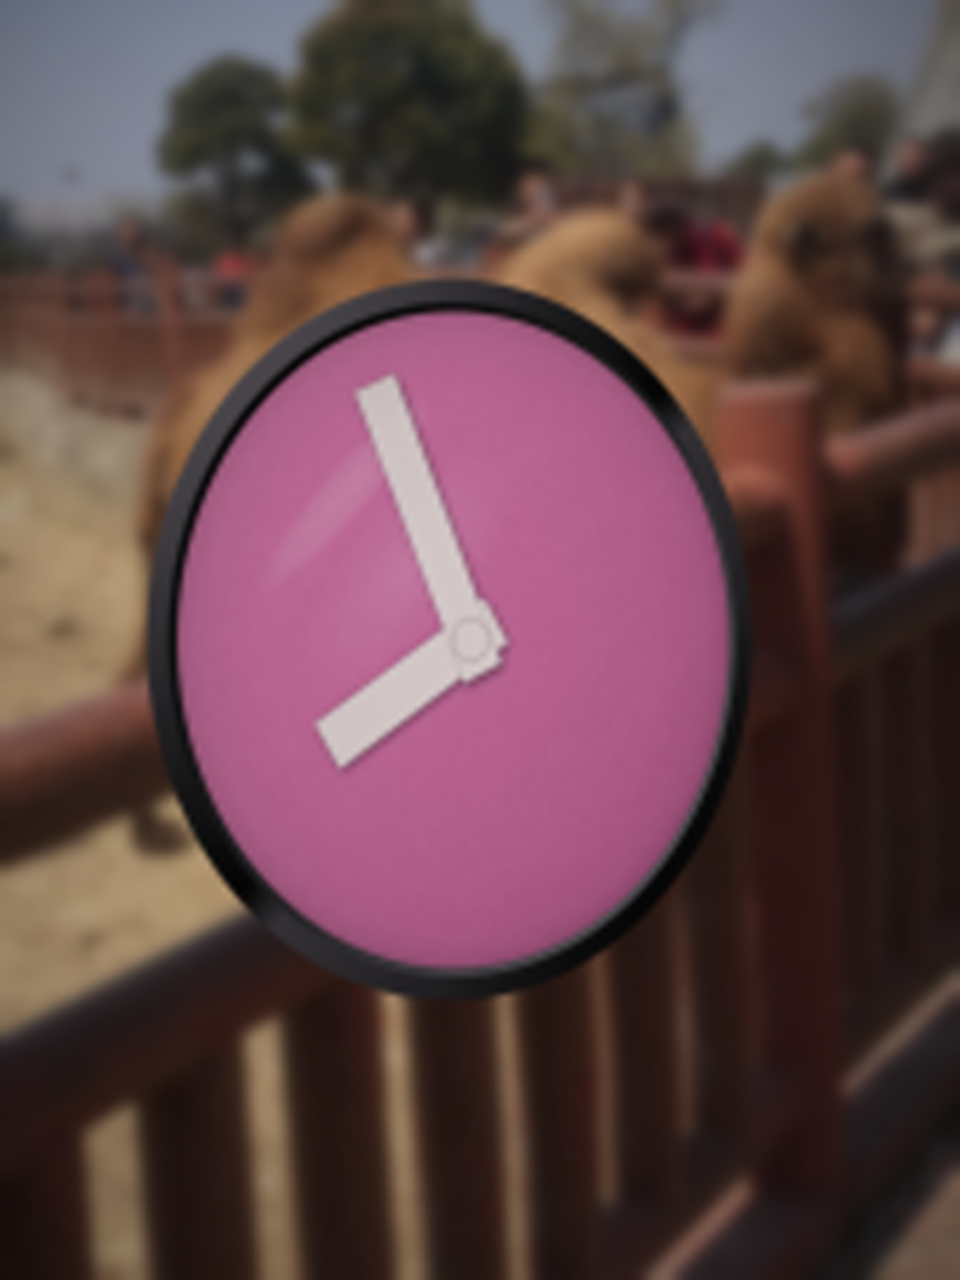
7:56
